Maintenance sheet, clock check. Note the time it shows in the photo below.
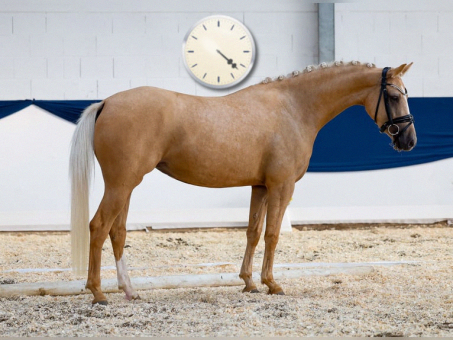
4:22
